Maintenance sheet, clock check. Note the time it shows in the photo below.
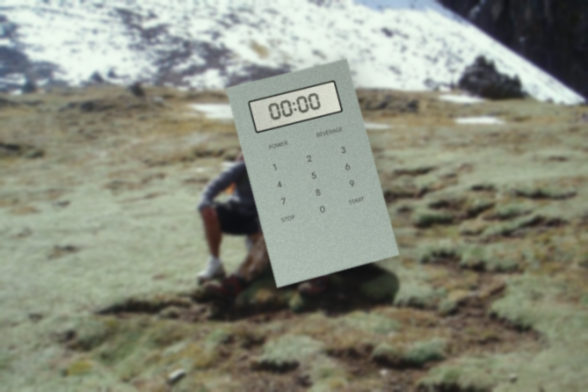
0:00
